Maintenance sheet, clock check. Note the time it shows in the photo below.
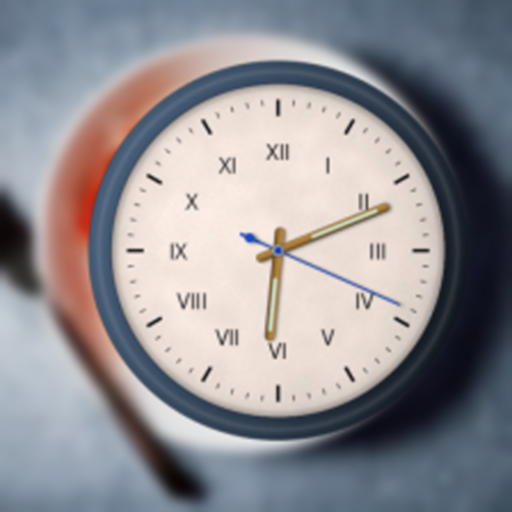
6:11:19
